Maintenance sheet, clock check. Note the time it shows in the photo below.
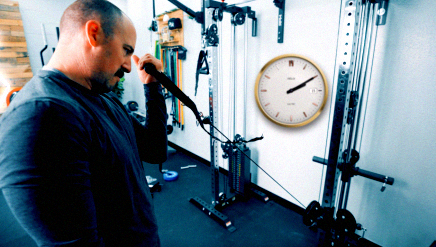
2:10
